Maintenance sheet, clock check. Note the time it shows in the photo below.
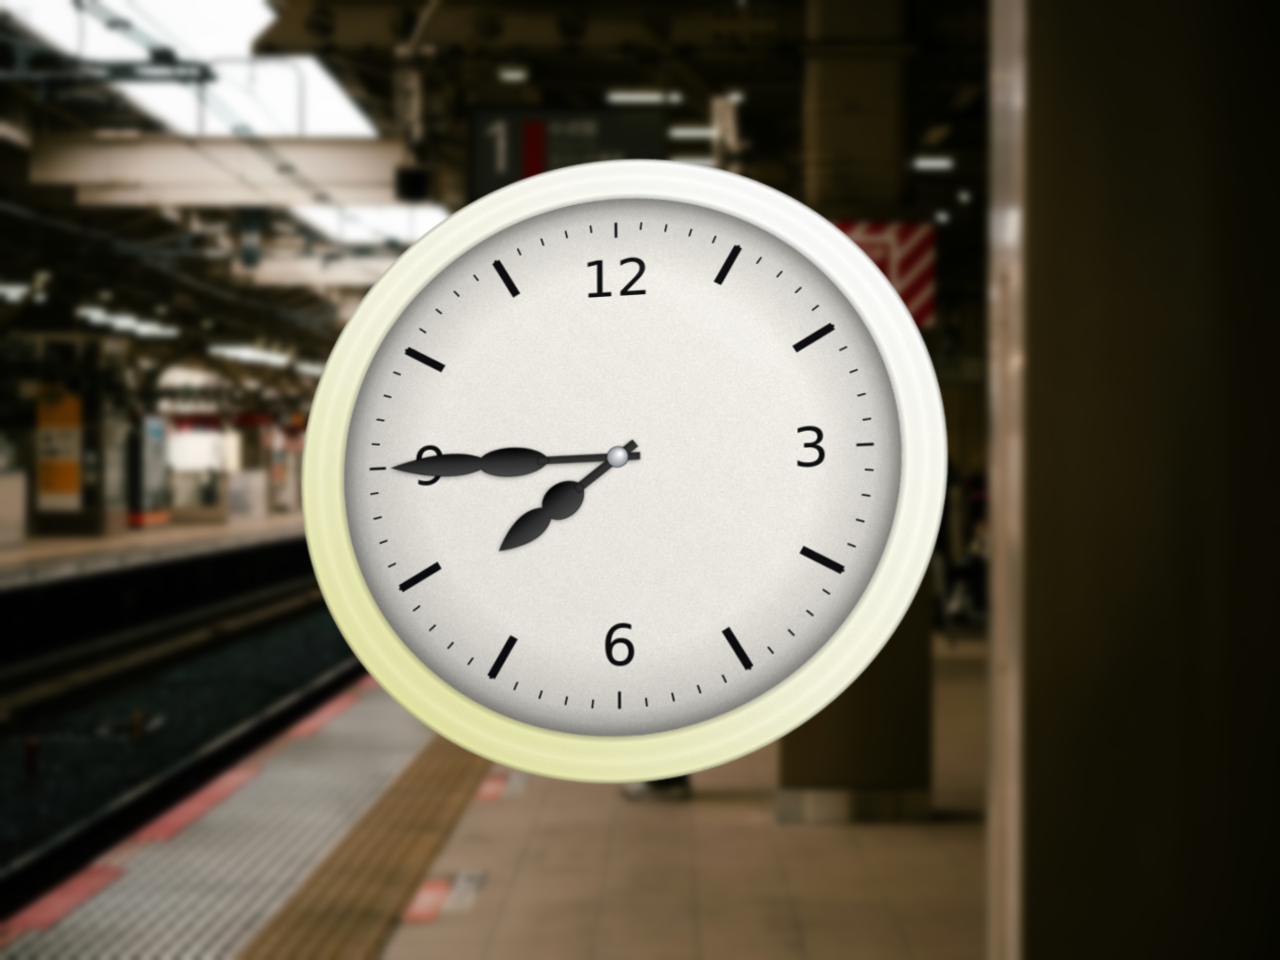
7:45
